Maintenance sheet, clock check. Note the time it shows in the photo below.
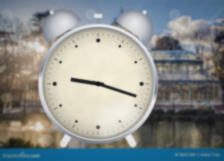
9:18
